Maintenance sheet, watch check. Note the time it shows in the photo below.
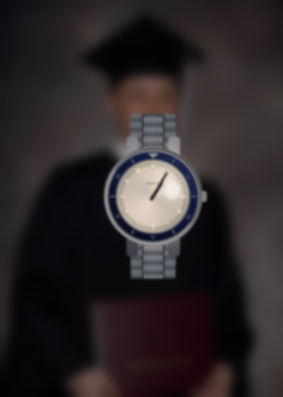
1:05
